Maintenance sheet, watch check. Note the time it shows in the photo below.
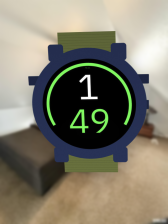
1:49
